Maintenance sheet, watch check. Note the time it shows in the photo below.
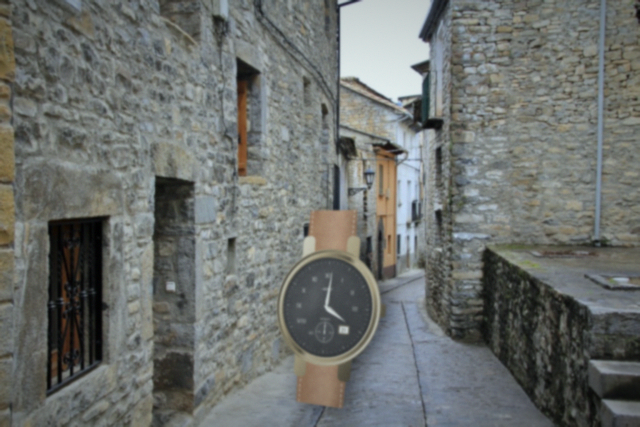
4:01
